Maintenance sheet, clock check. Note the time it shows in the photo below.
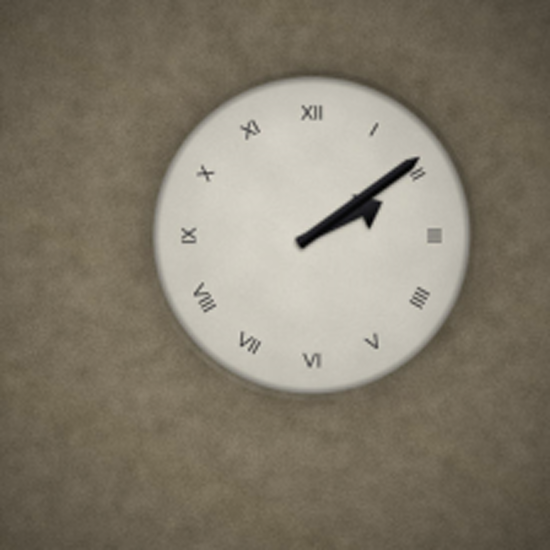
2:09
